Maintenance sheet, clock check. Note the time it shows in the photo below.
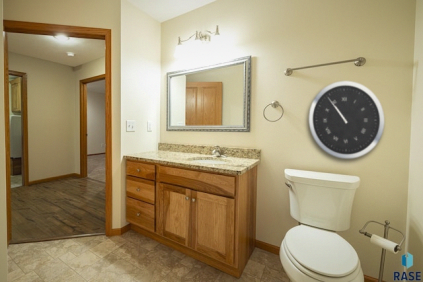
10:54
